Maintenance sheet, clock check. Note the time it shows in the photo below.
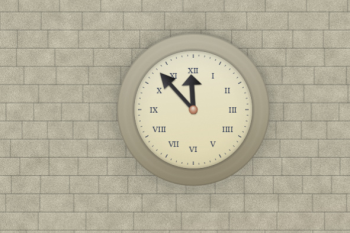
11:53
